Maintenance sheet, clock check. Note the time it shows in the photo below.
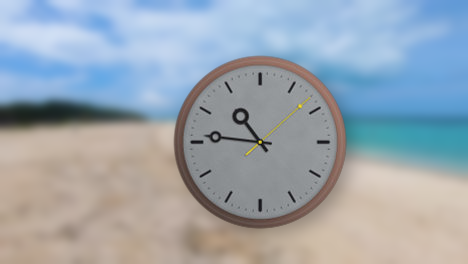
10:46:08
